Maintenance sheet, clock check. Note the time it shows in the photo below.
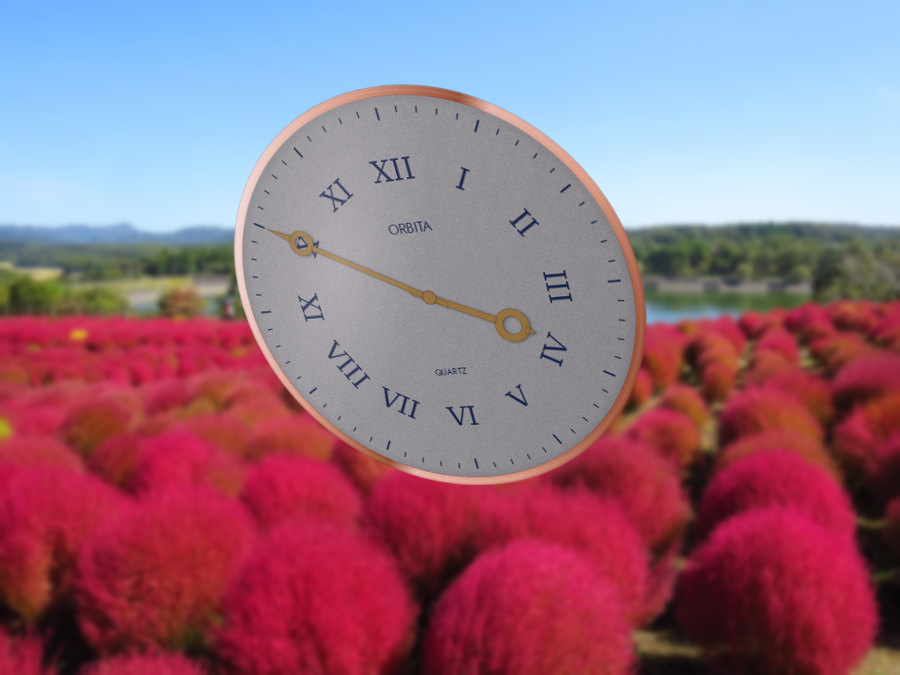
3:50
